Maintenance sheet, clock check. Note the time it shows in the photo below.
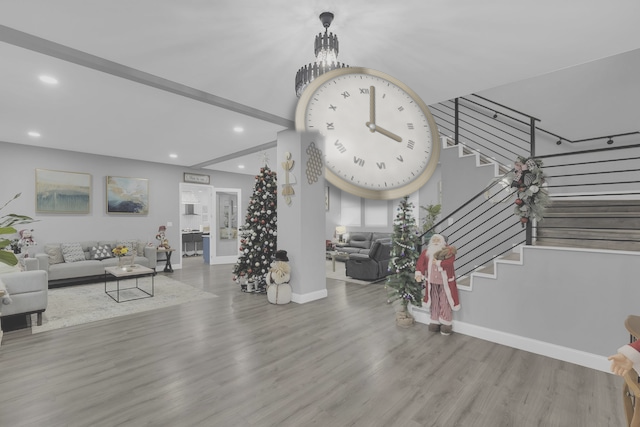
4:02
